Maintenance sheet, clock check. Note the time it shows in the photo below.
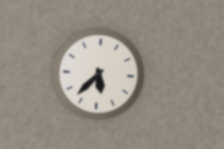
5:37
